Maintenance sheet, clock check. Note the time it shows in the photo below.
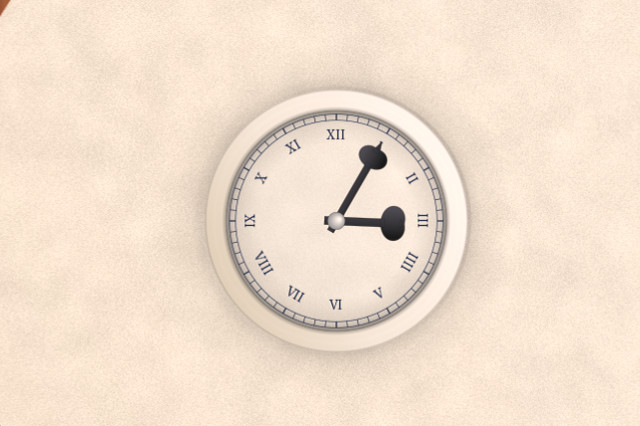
3:05
